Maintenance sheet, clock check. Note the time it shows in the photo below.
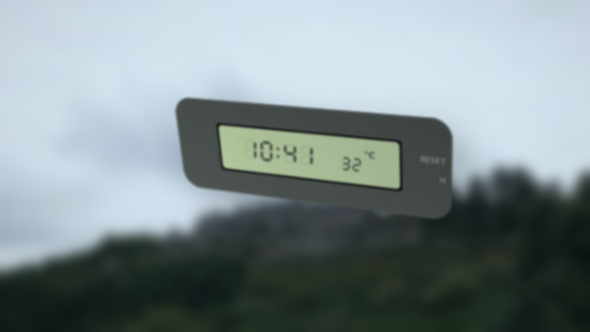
10:41
